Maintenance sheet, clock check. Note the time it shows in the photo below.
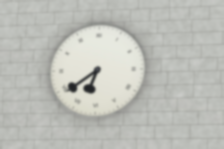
6:39
